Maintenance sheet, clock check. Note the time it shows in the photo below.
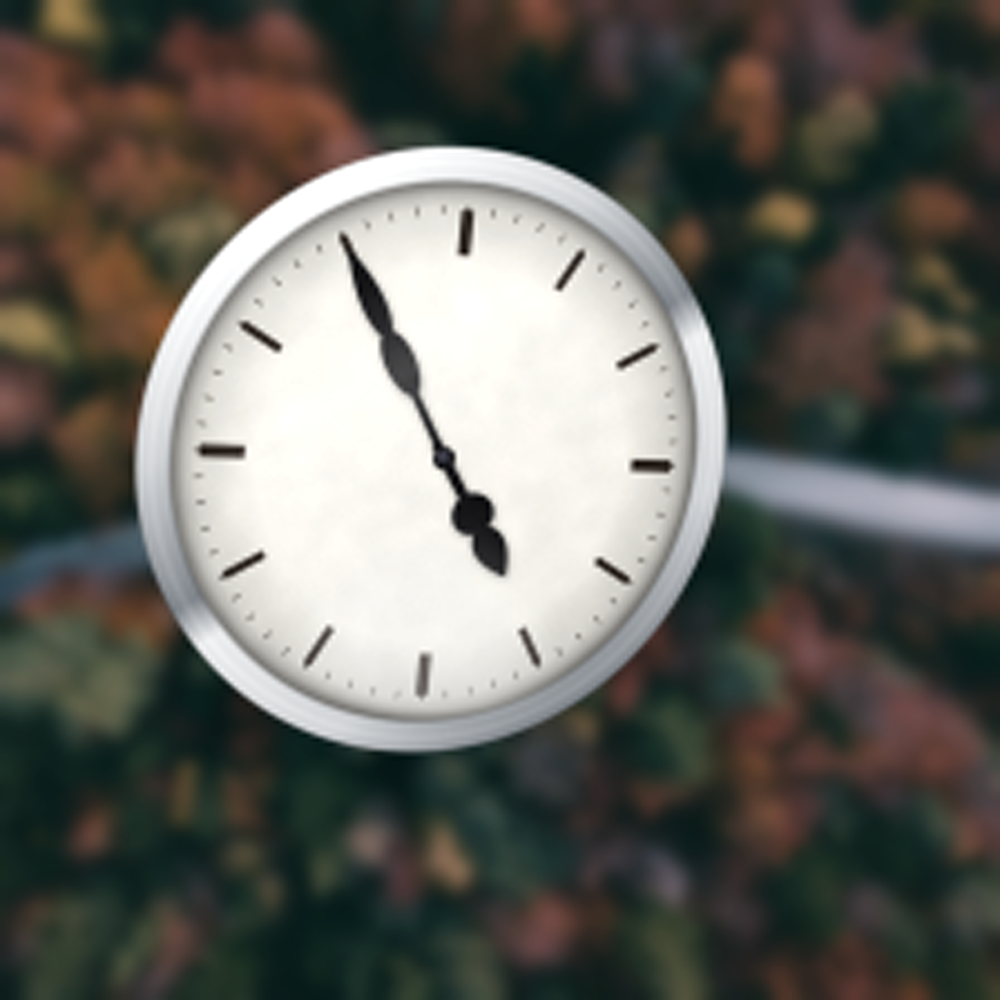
4:55
